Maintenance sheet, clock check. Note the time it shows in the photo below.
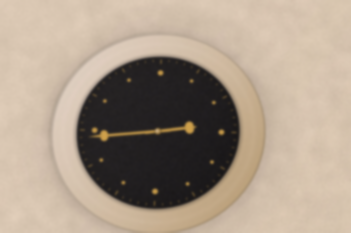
2:44
